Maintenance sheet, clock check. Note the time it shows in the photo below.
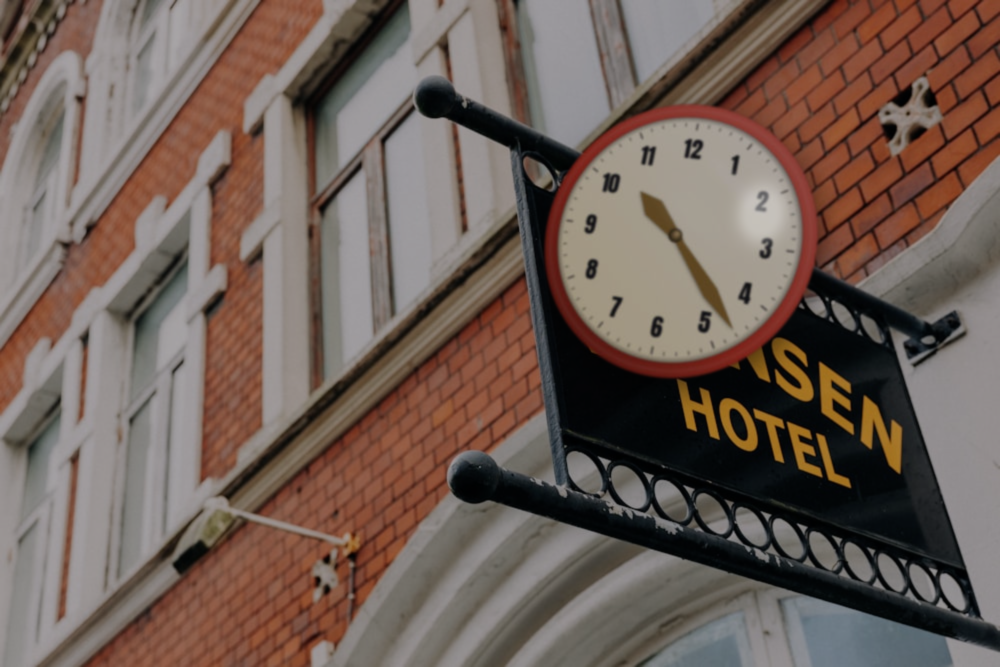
10:23
